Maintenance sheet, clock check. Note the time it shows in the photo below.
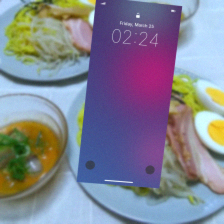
2:24
